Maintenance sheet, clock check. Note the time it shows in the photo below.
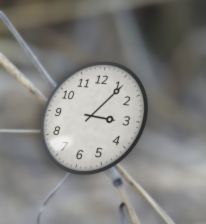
3:06
